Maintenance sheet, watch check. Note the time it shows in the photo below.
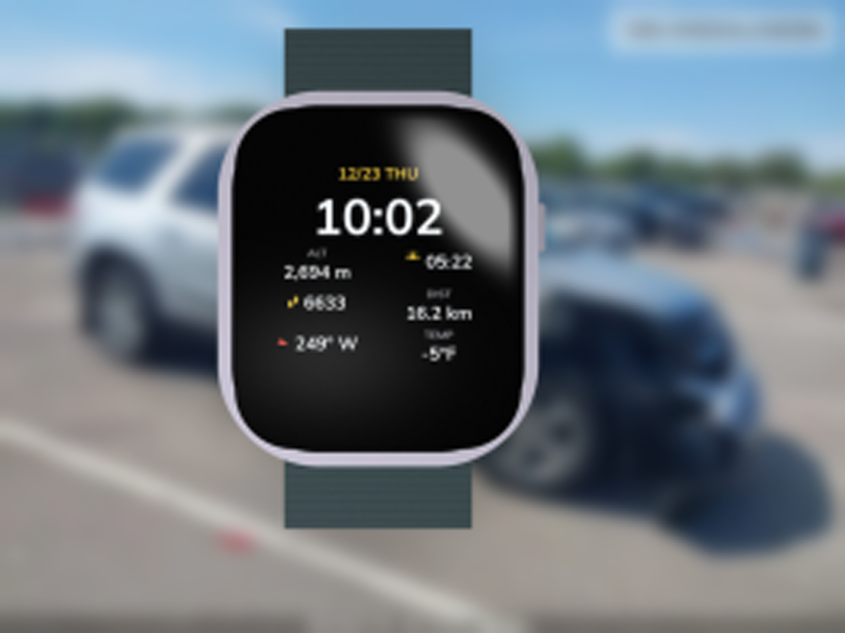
10:02
